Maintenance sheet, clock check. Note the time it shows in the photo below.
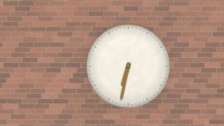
6:32
